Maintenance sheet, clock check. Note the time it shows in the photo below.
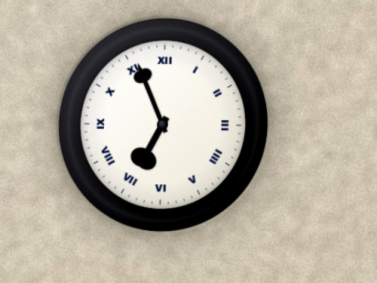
6:56
